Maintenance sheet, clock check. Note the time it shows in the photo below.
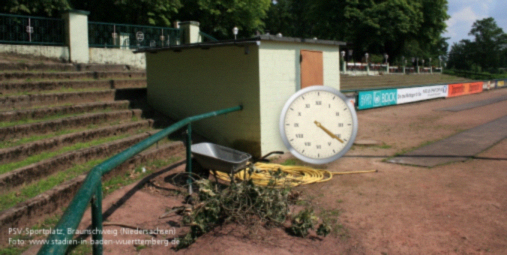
4:21
